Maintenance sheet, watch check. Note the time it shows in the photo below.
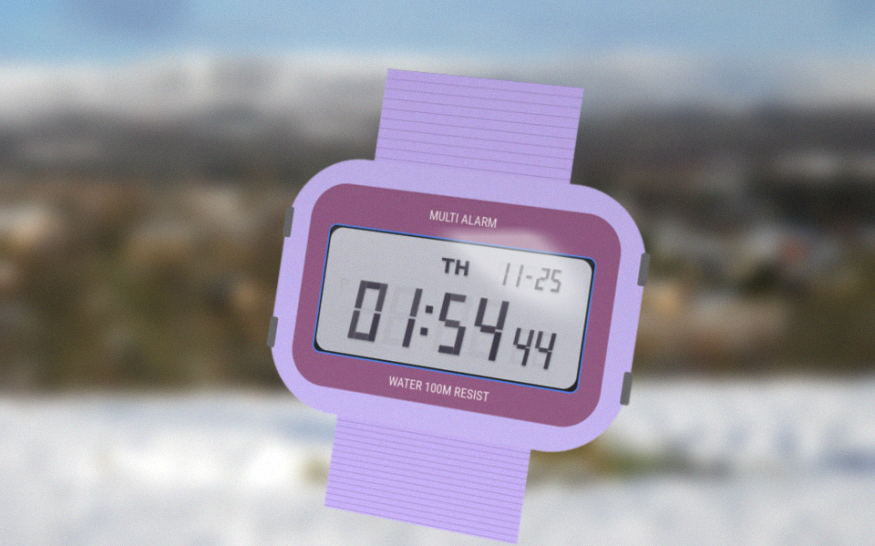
1:54:44
